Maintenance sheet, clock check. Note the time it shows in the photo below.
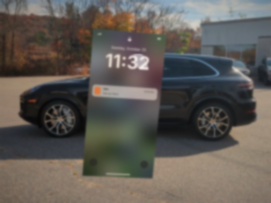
11:32
